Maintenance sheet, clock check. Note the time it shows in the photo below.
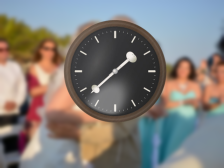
1:38
